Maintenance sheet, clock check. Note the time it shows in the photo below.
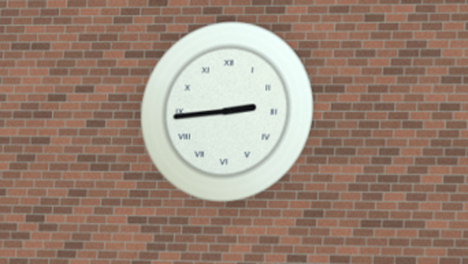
2:44
